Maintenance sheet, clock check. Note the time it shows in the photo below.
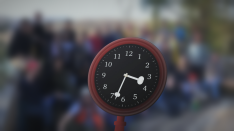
3:33
